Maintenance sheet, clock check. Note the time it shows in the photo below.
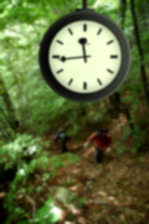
11:44
